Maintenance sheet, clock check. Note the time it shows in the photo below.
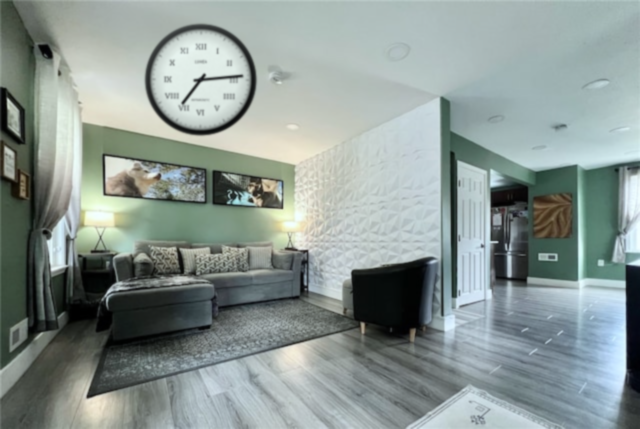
7:14
